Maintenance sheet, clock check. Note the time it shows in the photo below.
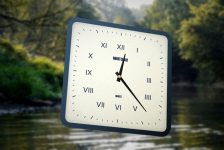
12:23
